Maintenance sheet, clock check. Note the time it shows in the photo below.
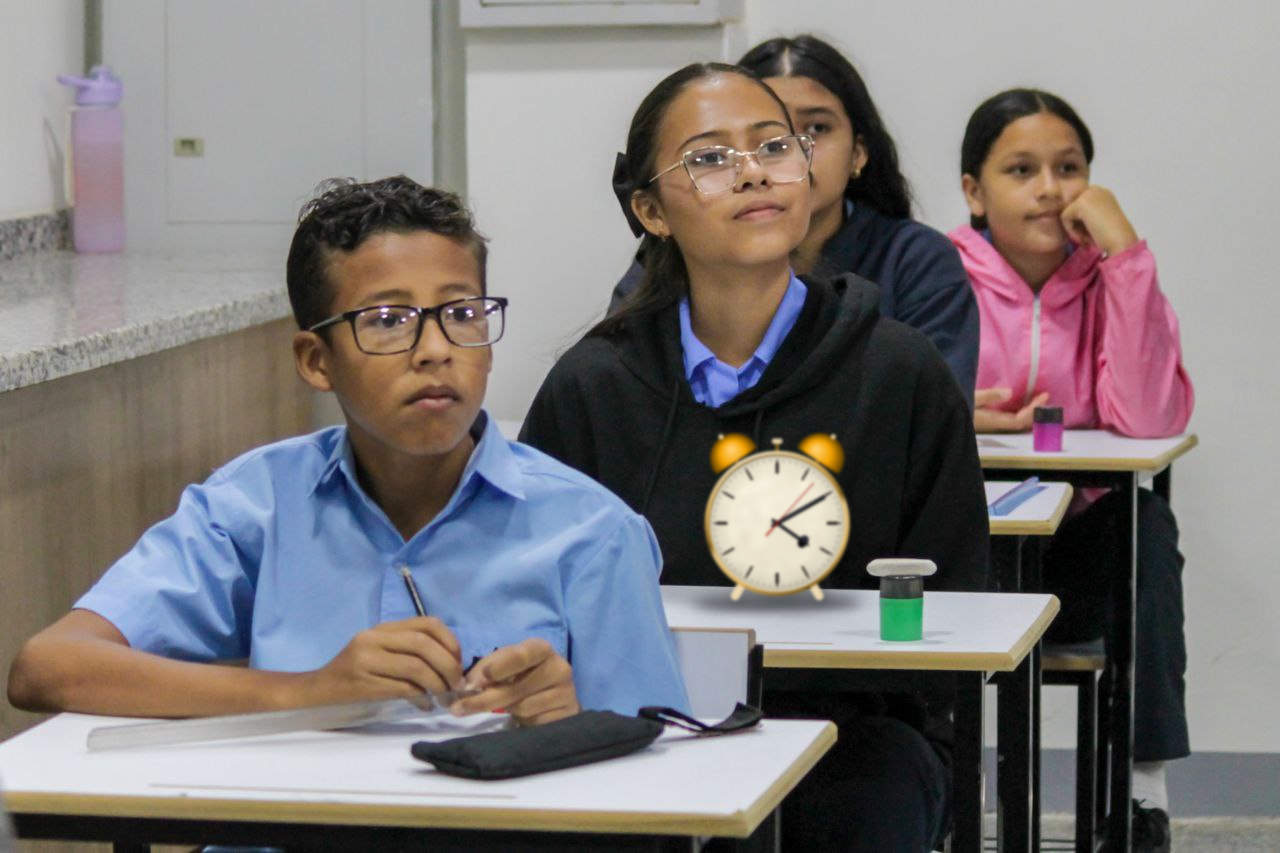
4:10:07
